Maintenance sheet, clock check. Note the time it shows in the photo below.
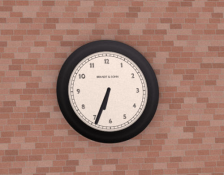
6:34
